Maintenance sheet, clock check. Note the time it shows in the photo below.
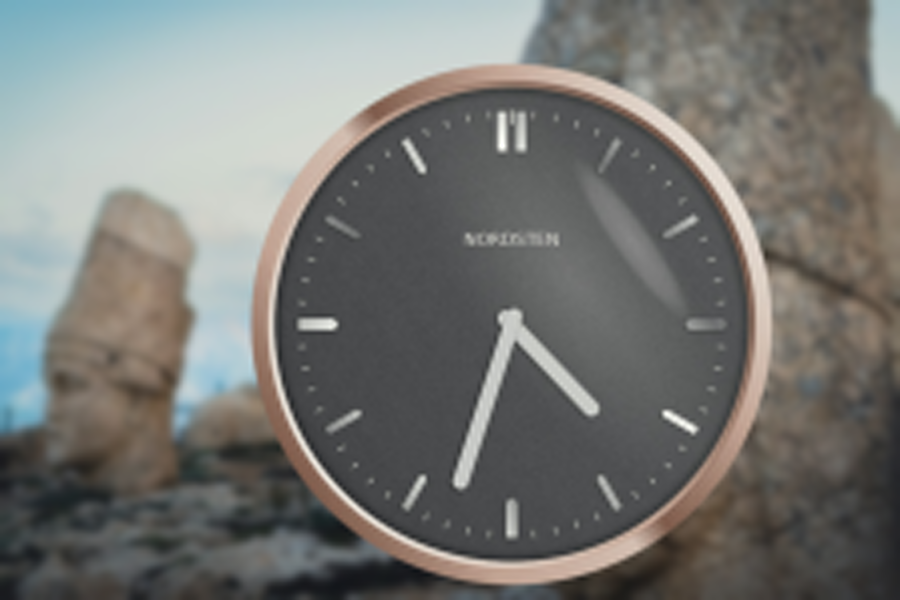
4:33
